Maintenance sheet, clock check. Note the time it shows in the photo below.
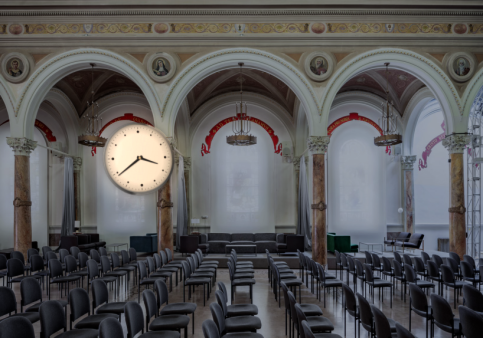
3:39
